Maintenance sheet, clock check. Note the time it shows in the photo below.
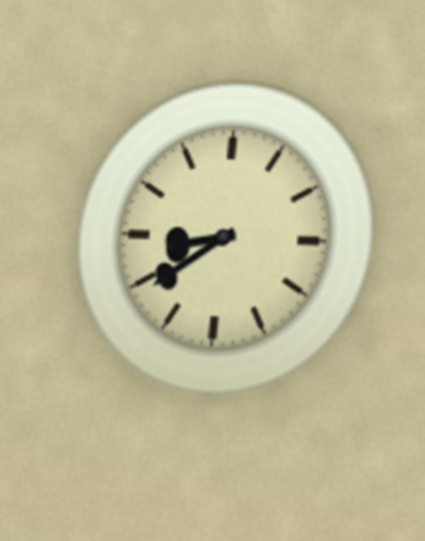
8:39
